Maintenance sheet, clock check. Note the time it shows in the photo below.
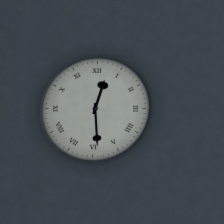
12:29
